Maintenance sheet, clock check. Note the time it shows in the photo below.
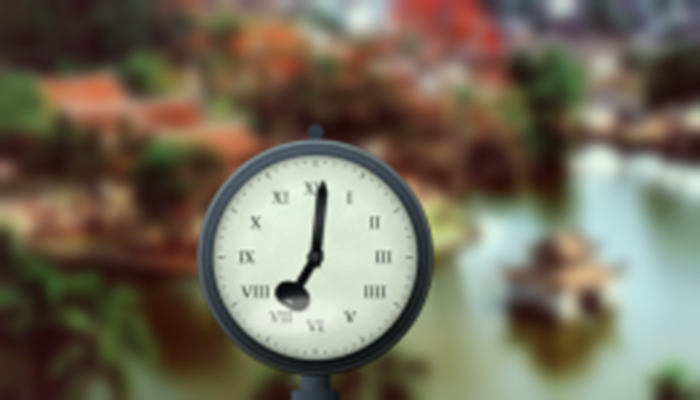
7:01
